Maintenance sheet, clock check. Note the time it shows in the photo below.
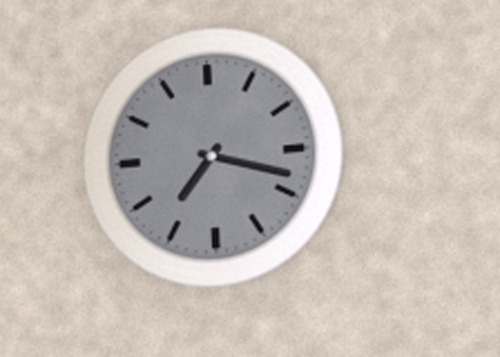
7:18
